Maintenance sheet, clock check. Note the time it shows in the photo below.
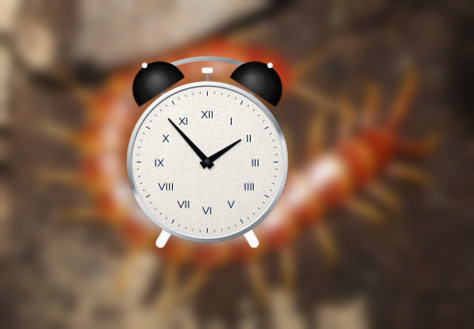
1:53
